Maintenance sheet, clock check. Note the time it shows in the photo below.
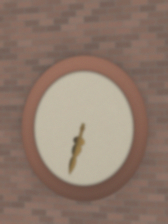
6:33
